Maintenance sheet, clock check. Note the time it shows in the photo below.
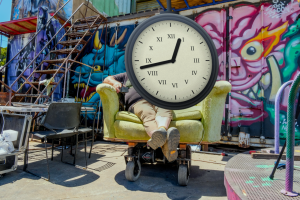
12:43
